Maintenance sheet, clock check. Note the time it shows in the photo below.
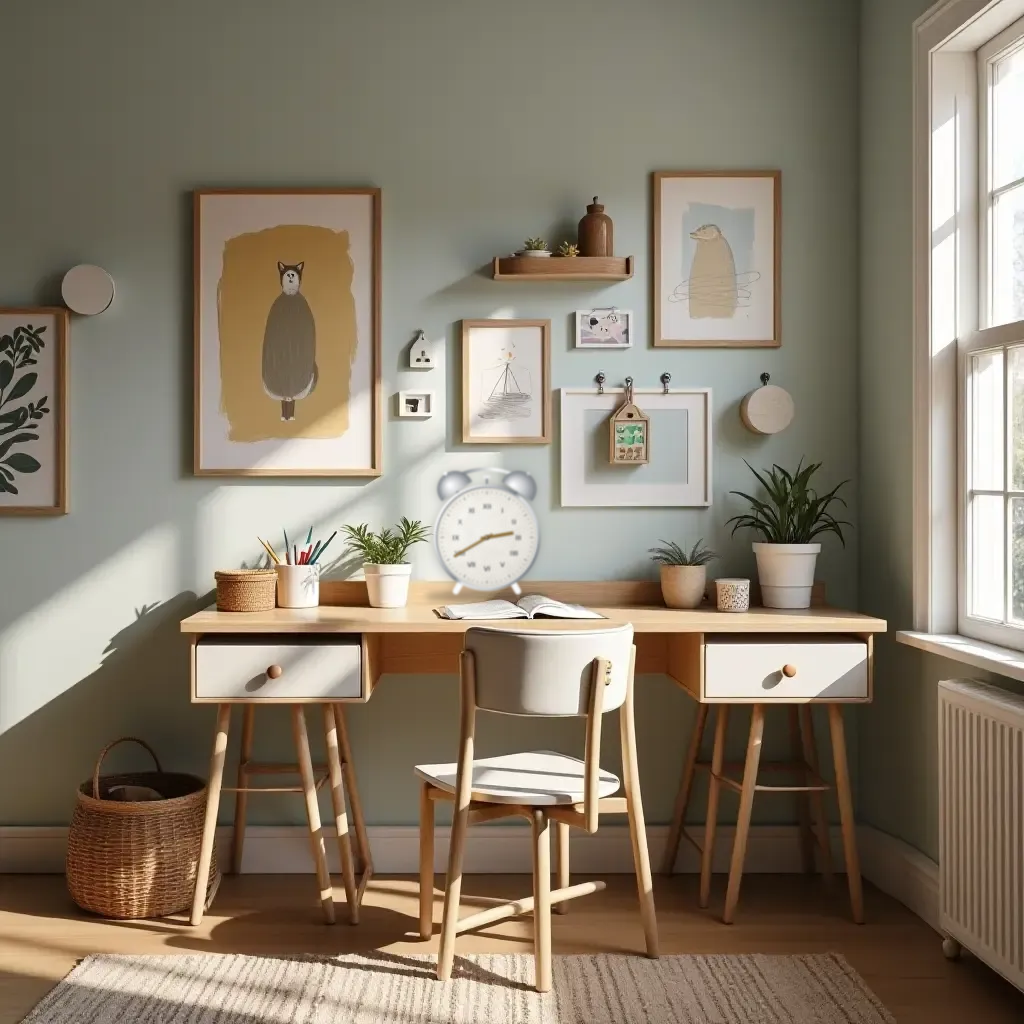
2:40
